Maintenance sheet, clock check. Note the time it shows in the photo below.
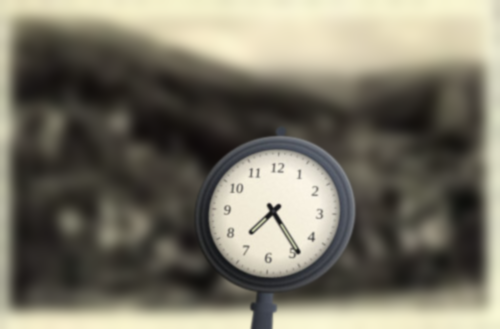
7:24
